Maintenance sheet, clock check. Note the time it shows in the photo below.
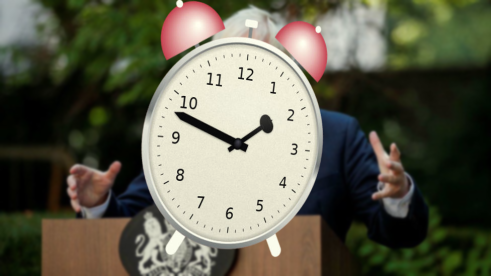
1:48
